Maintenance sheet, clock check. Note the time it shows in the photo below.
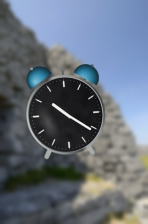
10:21
